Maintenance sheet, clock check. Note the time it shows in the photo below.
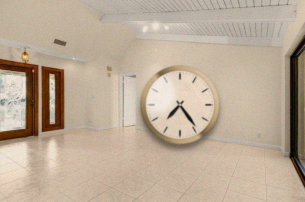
7:24
